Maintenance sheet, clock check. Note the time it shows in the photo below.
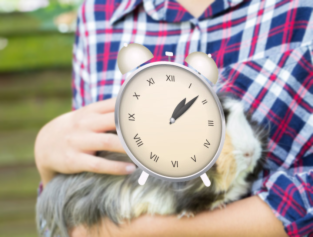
1:08
